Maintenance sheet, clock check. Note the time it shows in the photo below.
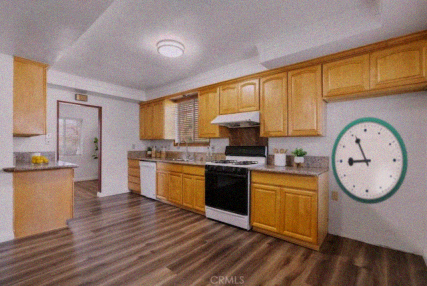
8:56
